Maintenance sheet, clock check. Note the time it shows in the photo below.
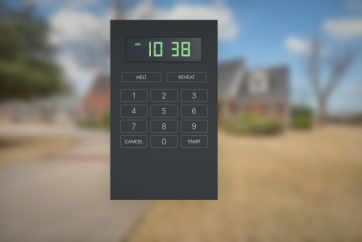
10:38
